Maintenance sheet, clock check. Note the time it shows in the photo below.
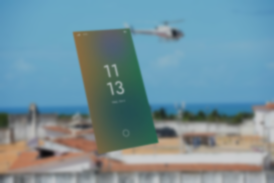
11:13
